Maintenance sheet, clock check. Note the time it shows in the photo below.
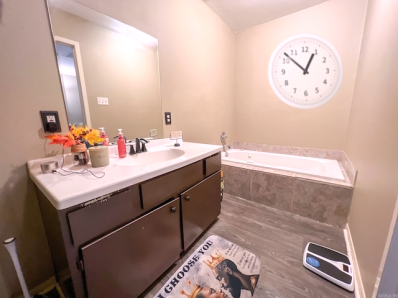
12:52
